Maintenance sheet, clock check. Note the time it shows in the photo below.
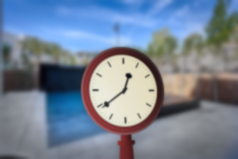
12:39
